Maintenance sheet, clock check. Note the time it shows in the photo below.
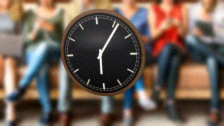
6:06
